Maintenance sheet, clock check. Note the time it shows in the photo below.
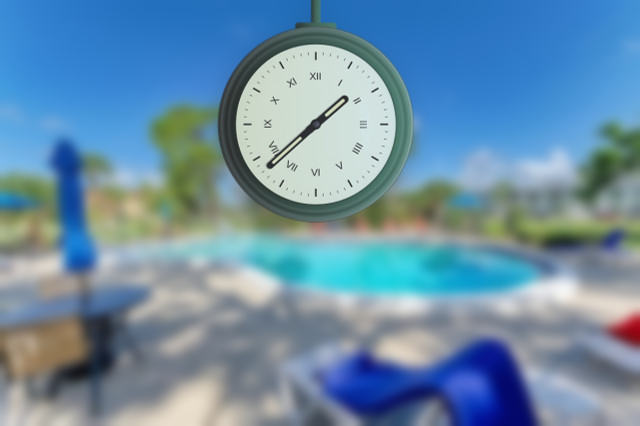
1:38
